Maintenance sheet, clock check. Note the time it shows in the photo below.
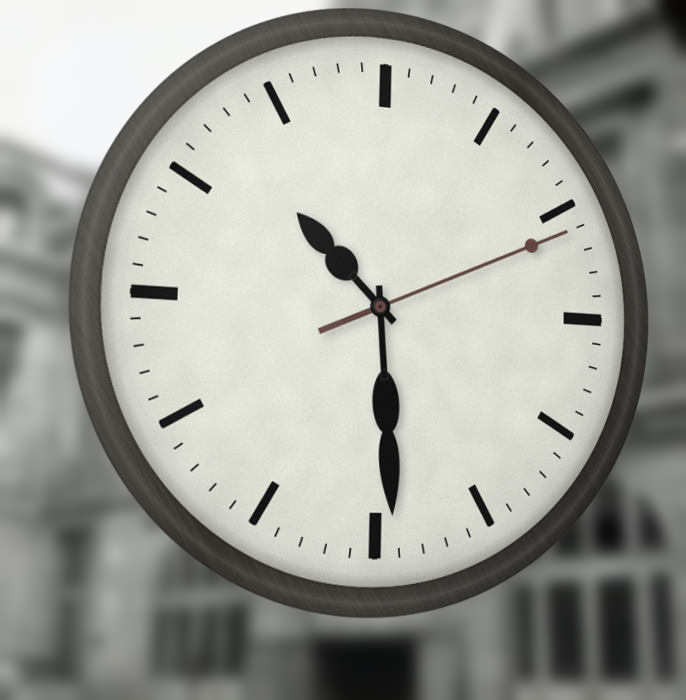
10:29:11
